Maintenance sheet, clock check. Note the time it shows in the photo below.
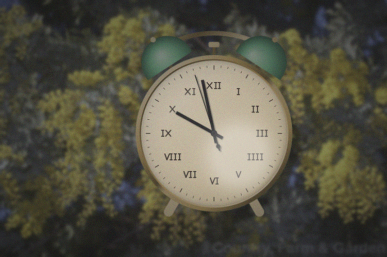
9:57:57
